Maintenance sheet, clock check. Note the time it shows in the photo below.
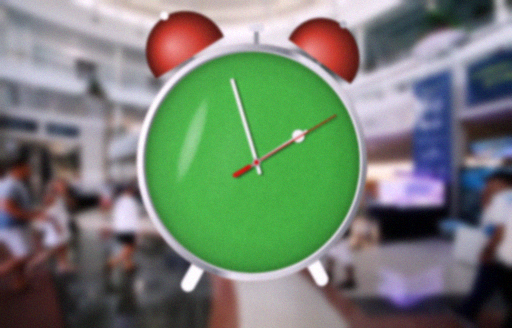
1:57:10
